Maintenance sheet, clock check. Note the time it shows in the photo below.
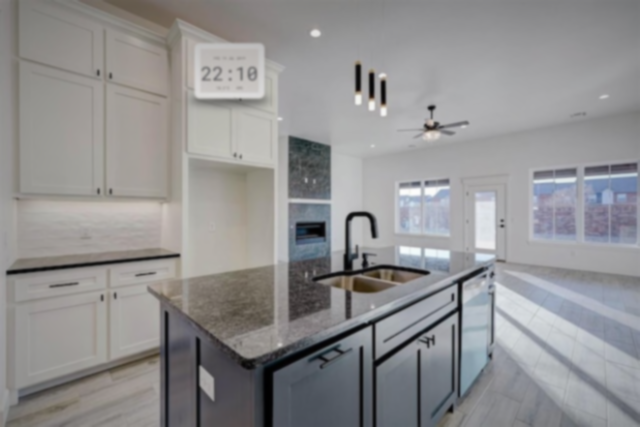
22:10
